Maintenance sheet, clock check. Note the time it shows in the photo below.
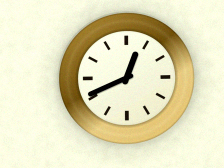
12:41
